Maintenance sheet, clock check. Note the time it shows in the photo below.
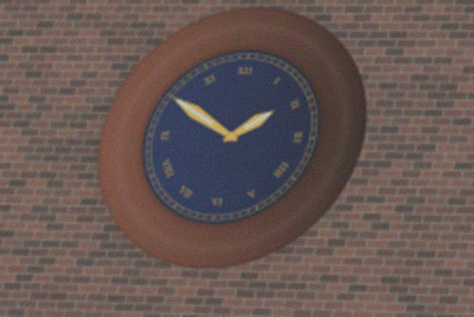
1:50
